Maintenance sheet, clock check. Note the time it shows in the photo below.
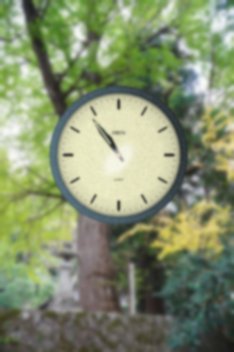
10:54
